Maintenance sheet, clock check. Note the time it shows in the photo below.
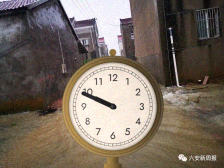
9:49
